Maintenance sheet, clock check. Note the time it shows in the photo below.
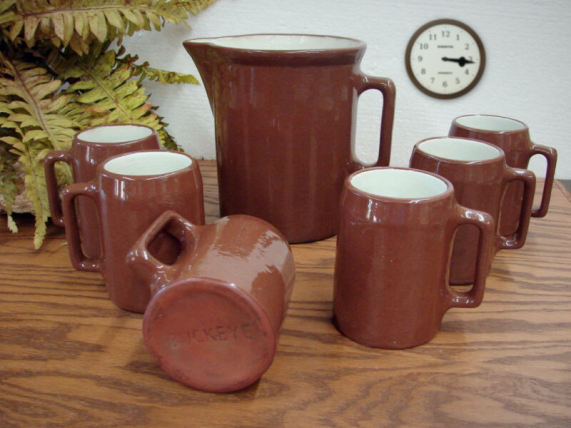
3:16
